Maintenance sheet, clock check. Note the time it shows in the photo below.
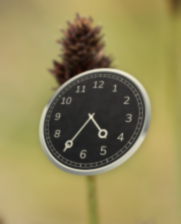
4:35
